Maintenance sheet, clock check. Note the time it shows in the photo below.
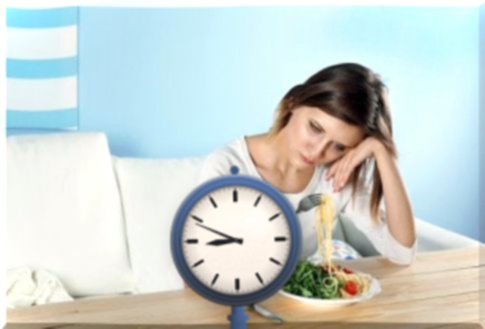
8:49
